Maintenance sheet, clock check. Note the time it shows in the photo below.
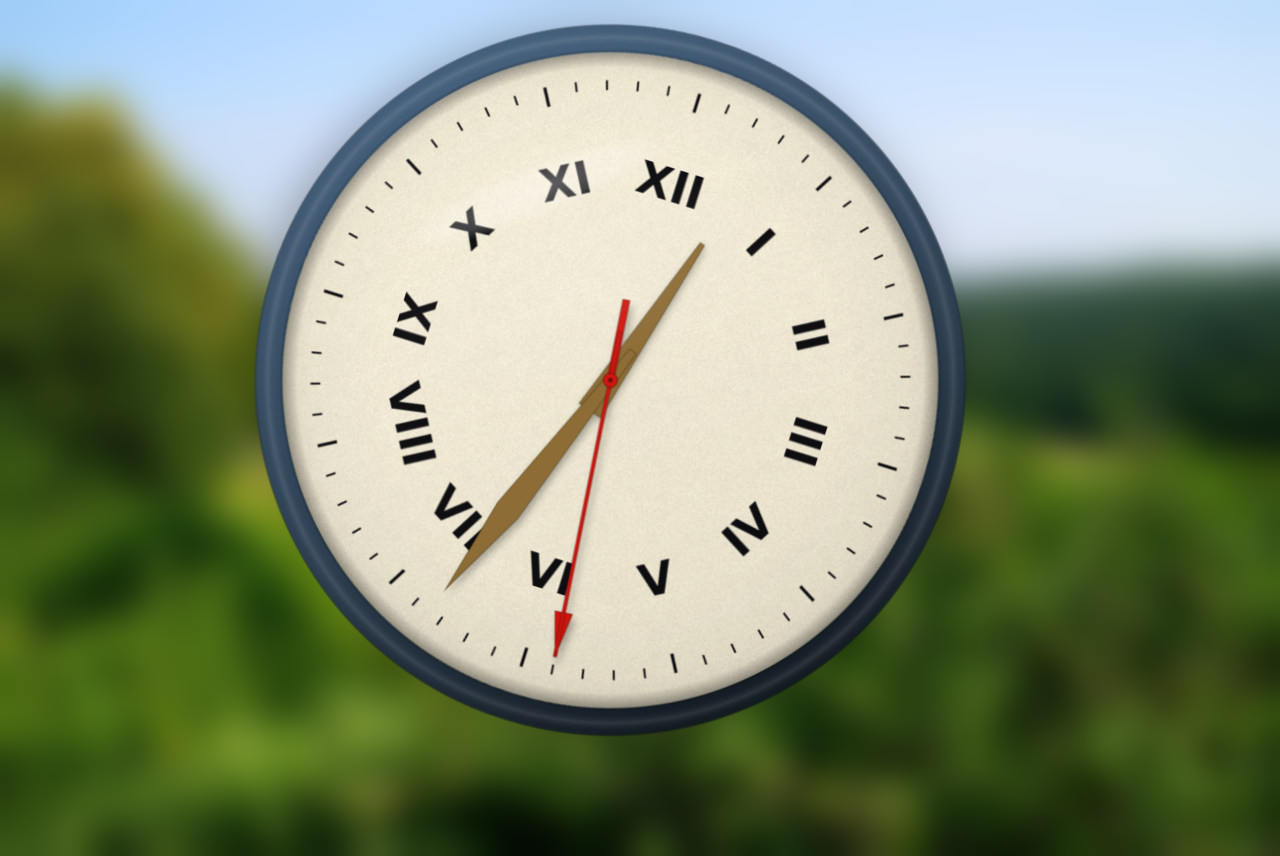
12:33:29
